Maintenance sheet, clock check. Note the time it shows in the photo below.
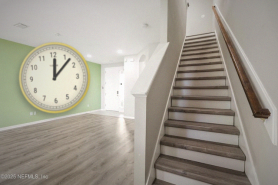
12:07
